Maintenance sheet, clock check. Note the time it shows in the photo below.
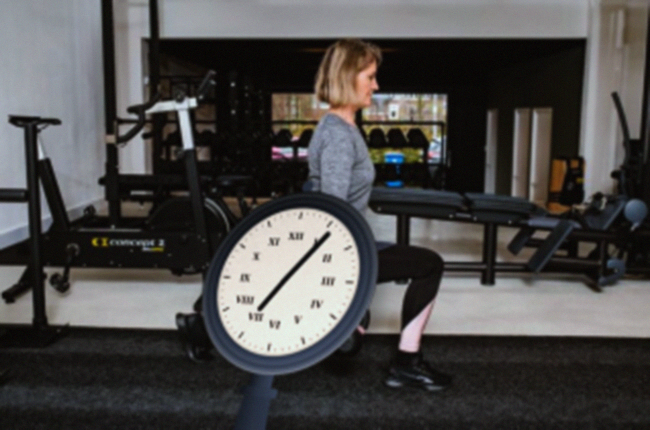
7:06
